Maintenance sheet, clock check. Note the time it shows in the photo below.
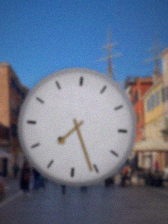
7:26
